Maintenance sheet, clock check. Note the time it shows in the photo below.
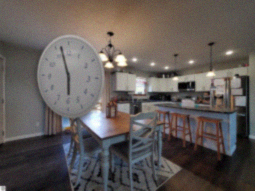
5:57
